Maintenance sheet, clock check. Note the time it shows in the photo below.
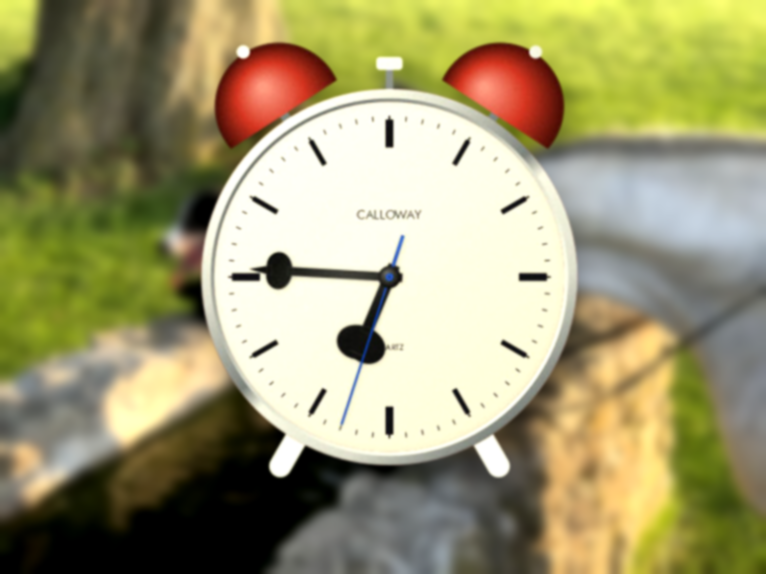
6:45:33
